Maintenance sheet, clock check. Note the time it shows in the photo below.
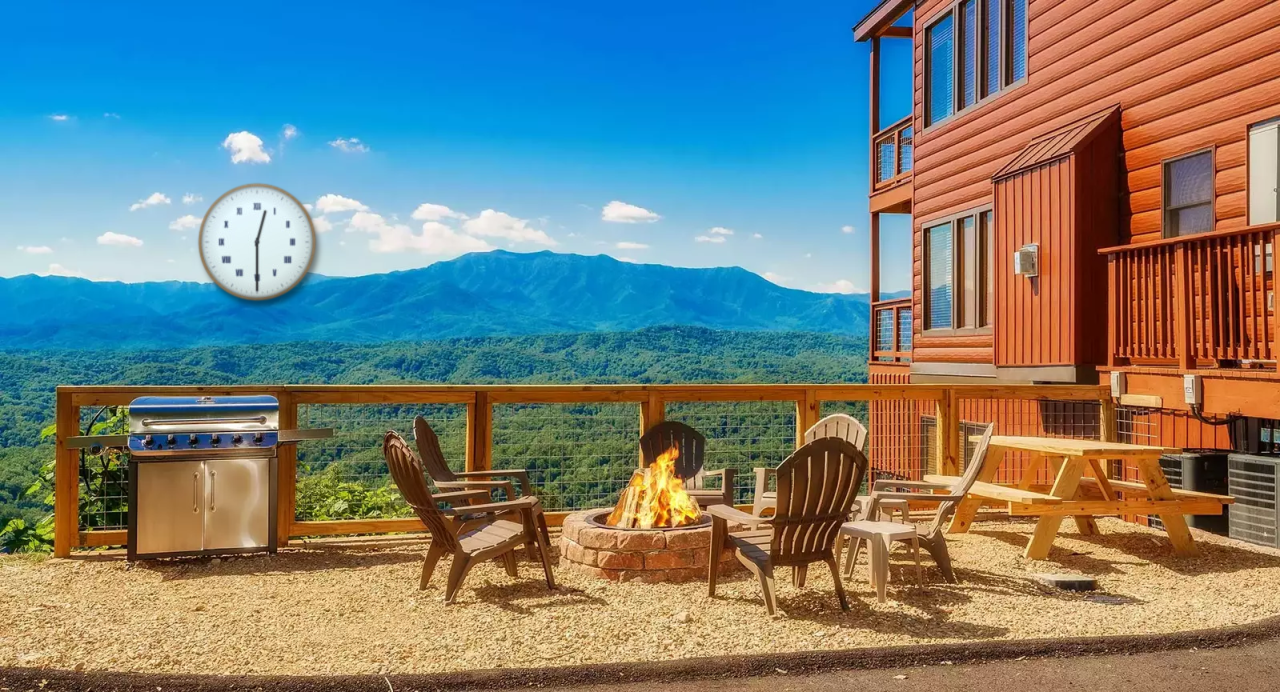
12:30
